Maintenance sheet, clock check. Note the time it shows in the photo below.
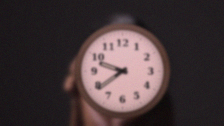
9:39
